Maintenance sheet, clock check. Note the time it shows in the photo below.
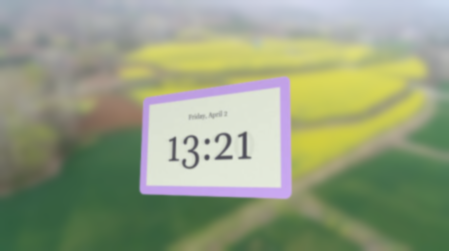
13:21
